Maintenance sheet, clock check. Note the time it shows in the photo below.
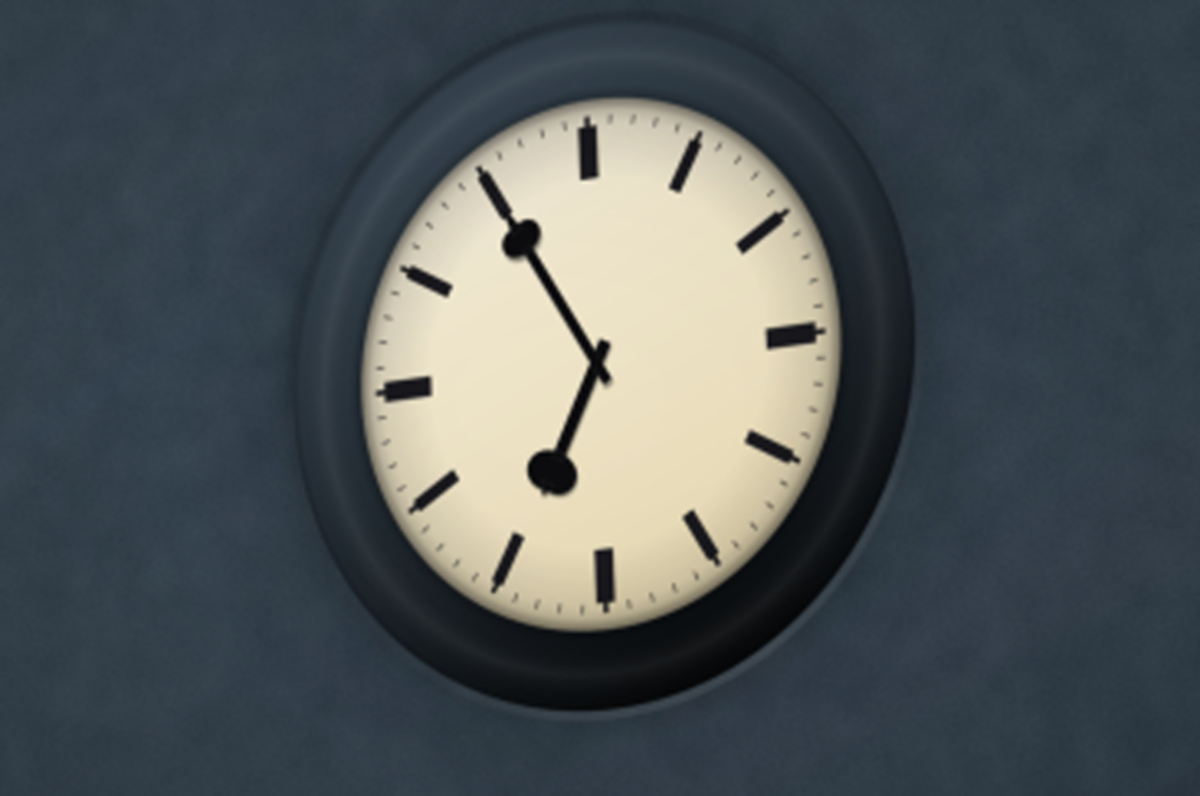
6:55
